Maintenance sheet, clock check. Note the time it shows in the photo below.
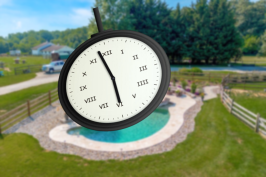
5:58
